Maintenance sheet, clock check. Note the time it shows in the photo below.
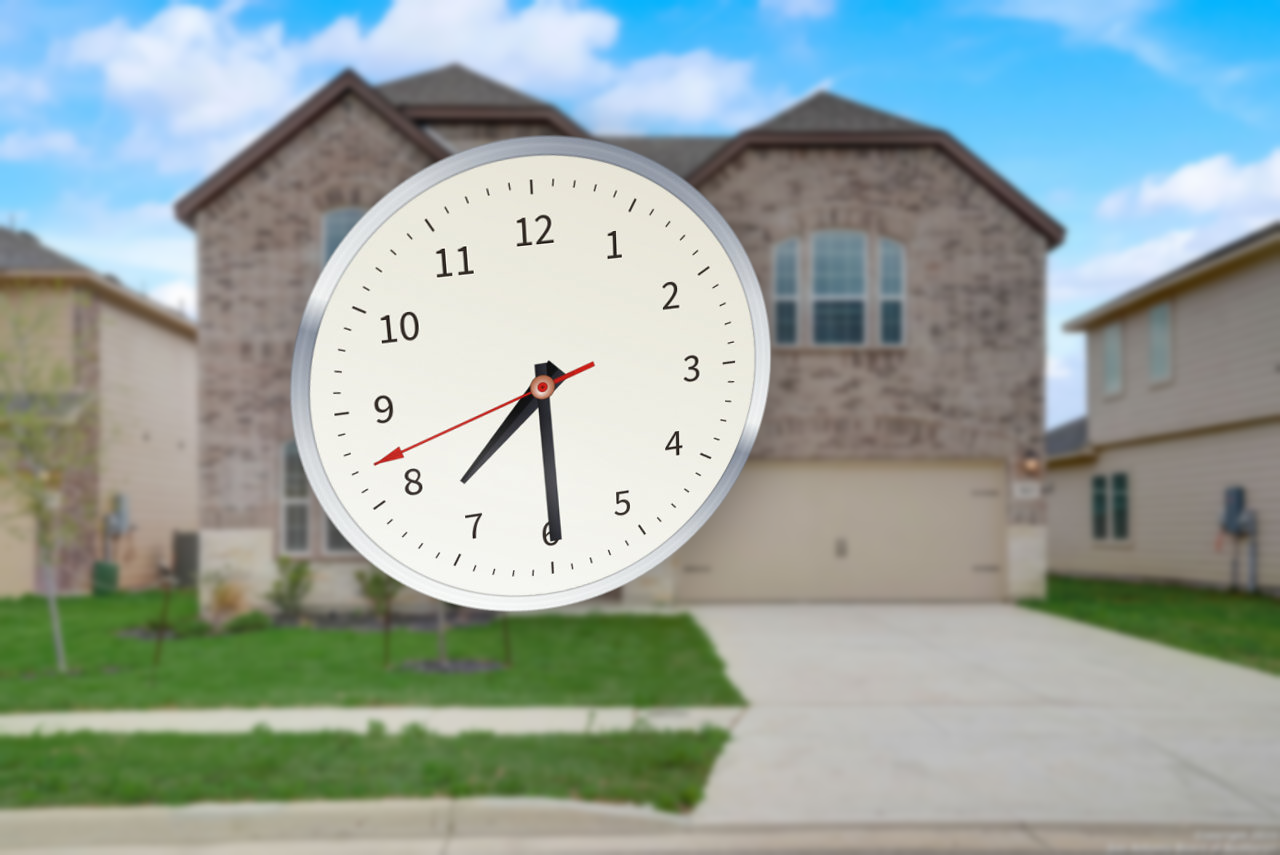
7:29:42
